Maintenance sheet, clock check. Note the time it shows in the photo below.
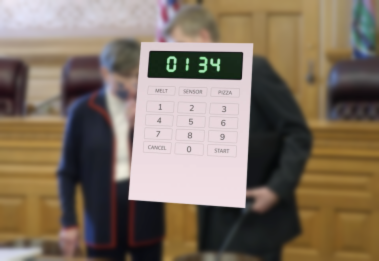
1:34
